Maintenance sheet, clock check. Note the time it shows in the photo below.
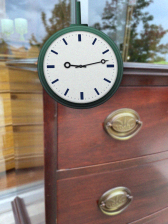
9:13
